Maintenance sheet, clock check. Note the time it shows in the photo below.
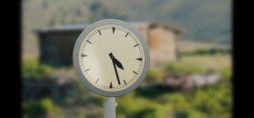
4:27
